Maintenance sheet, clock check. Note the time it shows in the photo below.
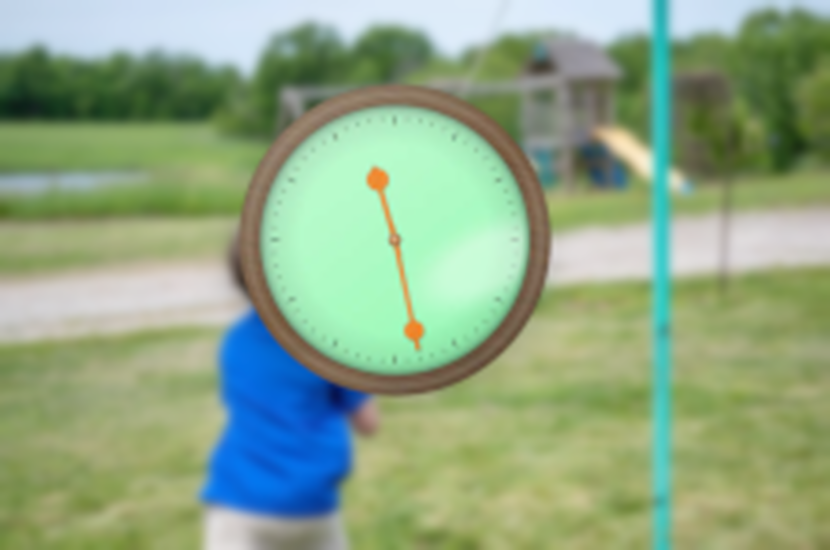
11:28
